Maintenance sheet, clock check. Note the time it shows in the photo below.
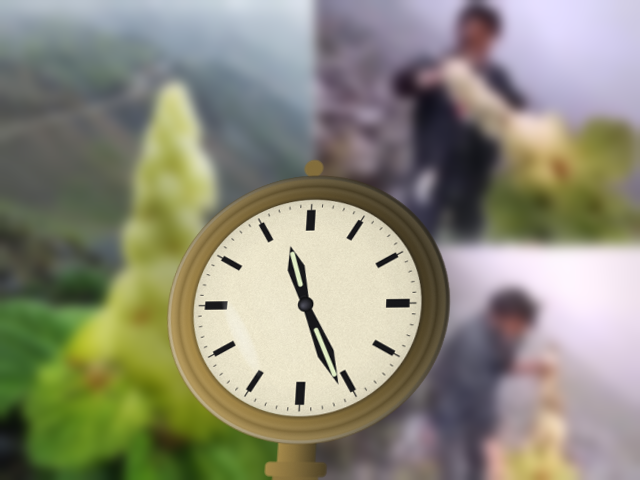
11:26
